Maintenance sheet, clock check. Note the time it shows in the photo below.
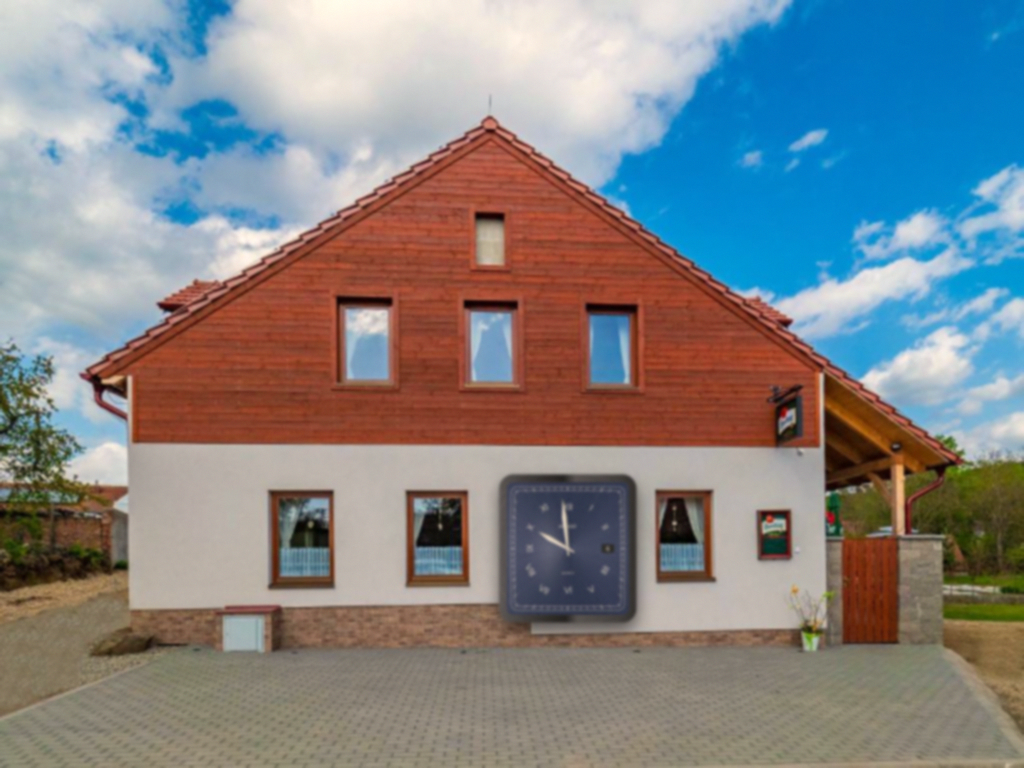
9:59
